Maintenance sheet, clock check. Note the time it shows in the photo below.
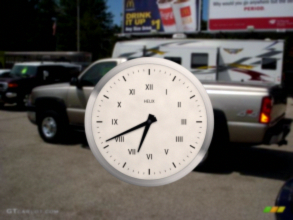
6:41
